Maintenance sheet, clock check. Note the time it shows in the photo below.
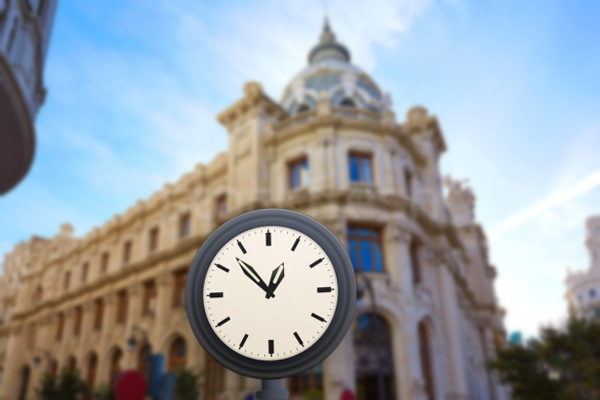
12:53
